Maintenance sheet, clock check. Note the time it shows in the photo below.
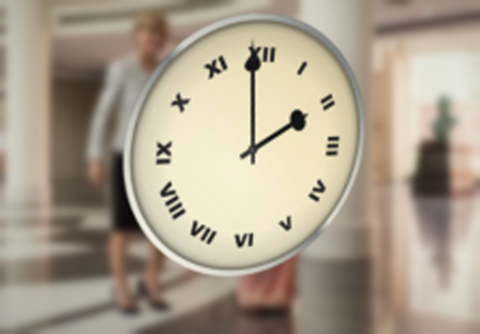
1:59
